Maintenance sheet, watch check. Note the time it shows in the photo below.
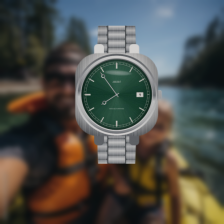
7:54
